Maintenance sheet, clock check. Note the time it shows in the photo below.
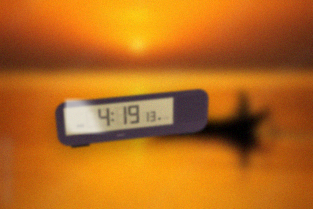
4:19
